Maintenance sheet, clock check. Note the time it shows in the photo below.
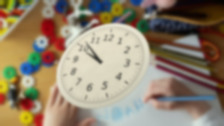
9:52
